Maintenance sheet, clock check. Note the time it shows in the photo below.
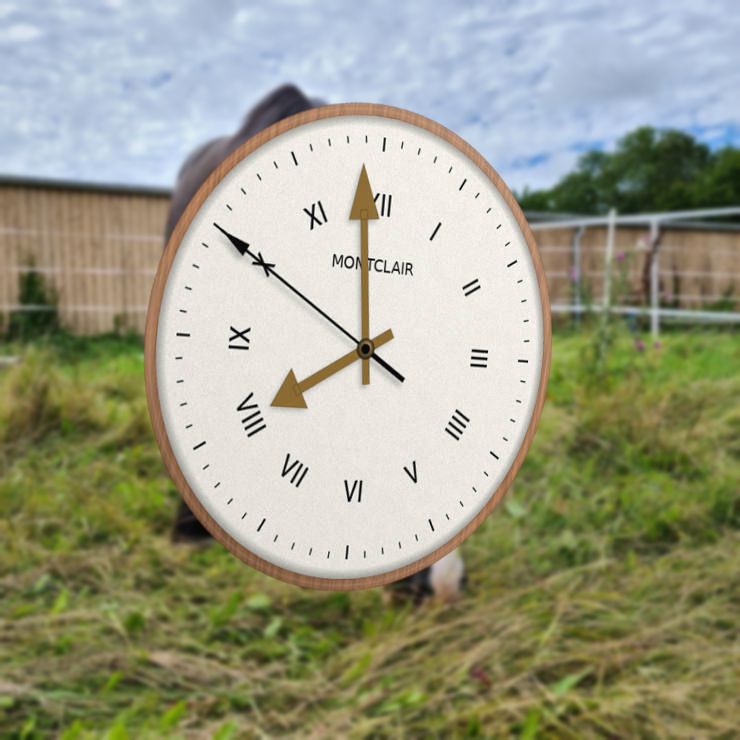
7:58:50
